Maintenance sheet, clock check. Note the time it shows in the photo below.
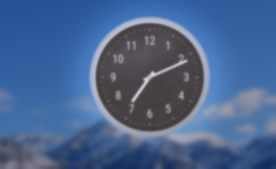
7:11
